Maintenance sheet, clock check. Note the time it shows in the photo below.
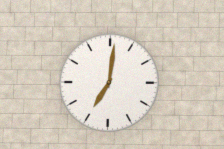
7:01
